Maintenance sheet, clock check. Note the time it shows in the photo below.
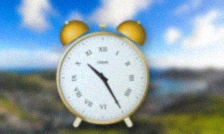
10:25
